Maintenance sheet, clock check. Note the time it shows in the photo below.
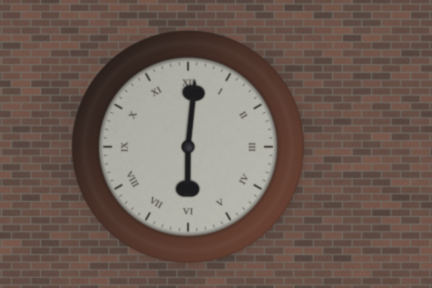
6:01
